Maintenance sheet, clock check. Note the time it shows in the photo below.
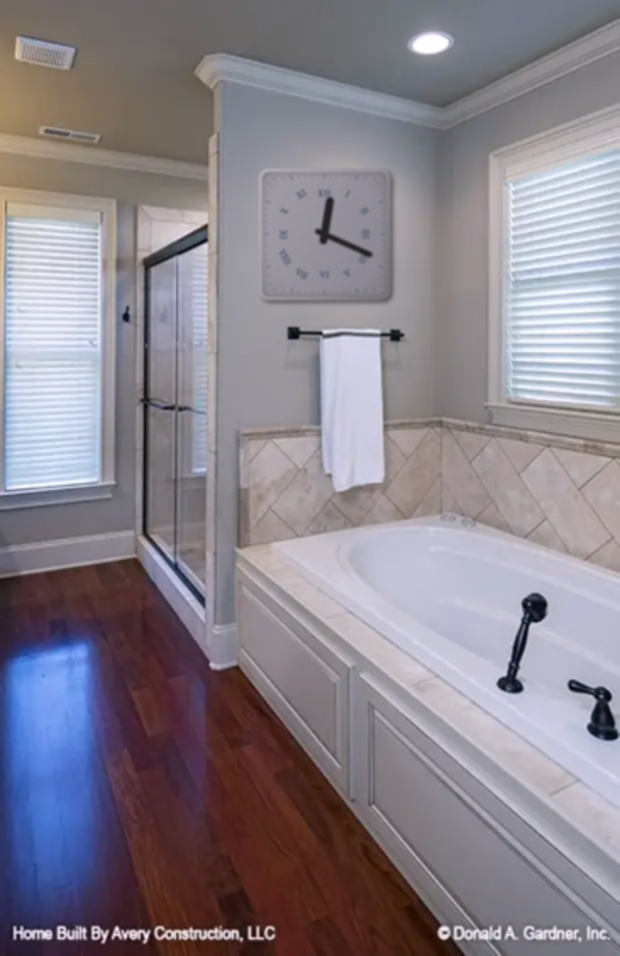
12:19
